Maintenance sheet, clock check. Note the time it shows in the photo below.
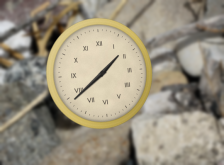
1:39
